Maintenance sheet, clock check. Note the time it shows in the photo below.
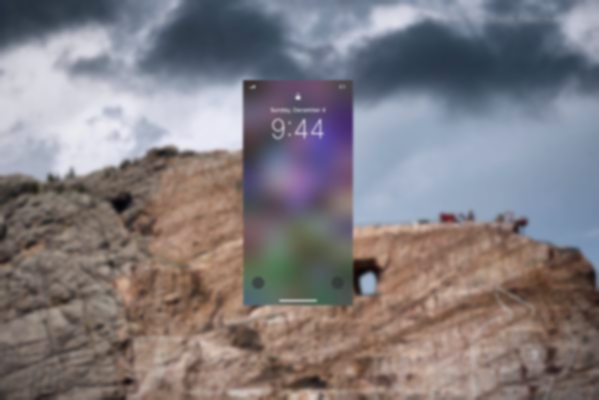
9:44
